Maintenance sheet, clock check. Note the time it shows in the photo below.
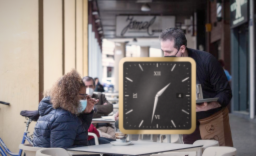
1:32
